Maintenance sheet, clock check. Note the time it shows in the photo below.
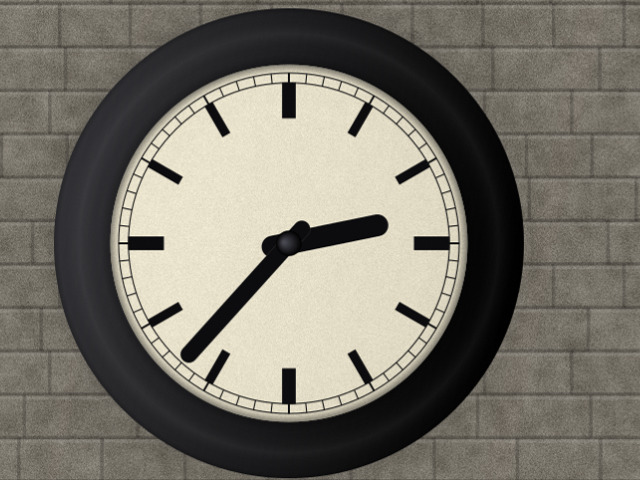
2:37
